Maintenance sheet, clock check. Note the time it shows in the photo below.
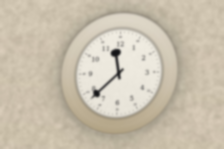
11:38
